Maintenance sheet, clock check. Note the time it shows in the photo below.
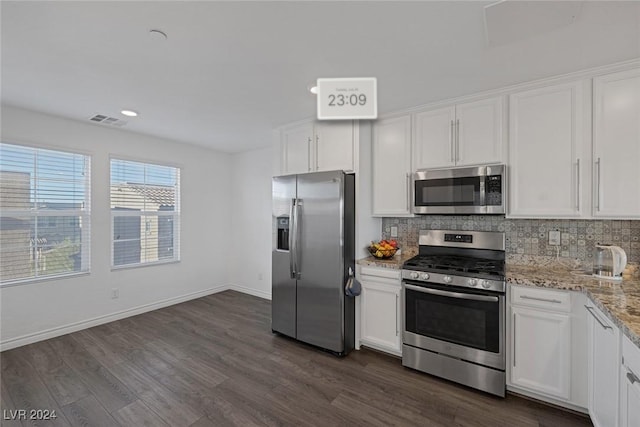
23:09
